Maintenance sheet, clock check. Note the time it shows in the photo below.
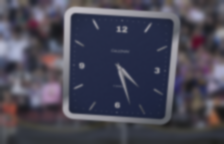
4:27
